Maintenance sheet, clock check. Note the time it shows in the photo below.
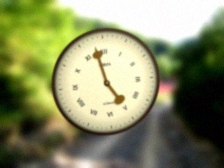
4:58
